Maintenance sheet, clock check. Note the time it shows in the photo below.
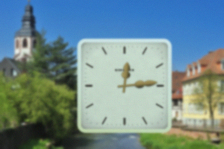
12:14
